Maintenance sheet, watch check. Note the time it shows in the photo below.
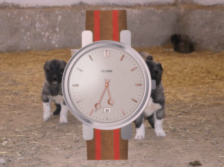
5:34
